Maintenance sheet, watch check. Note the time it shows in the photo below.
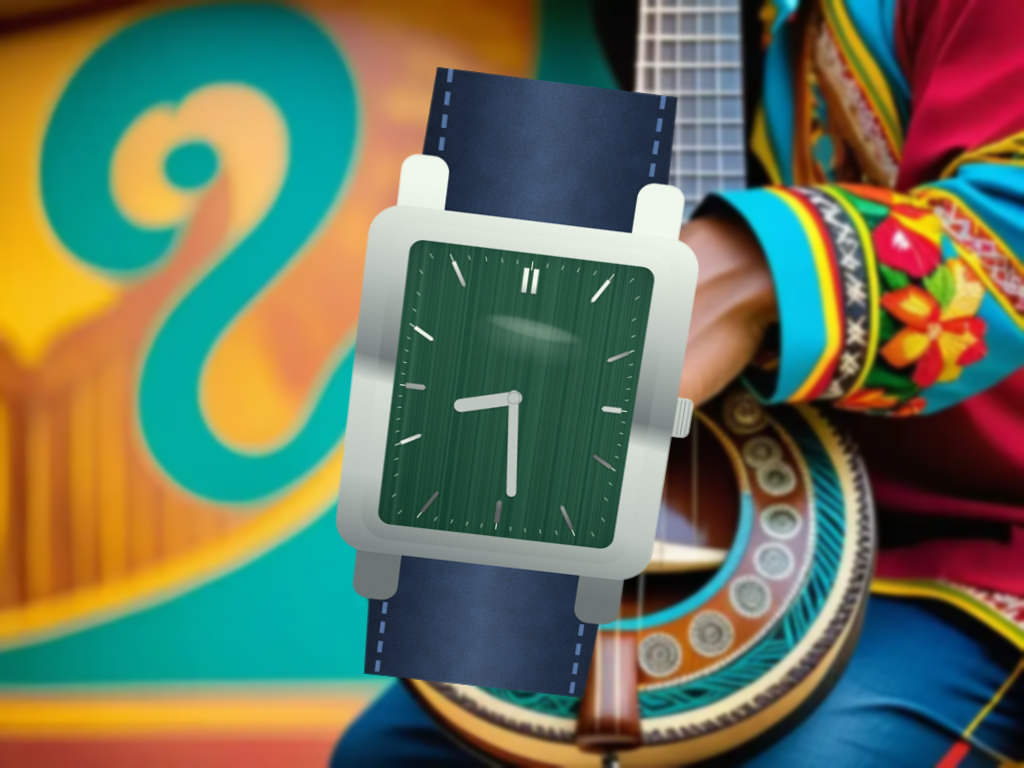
8:29
